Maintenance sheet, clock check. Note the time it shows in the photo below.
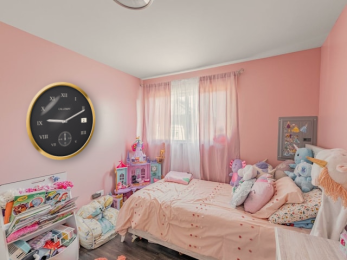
9:11
